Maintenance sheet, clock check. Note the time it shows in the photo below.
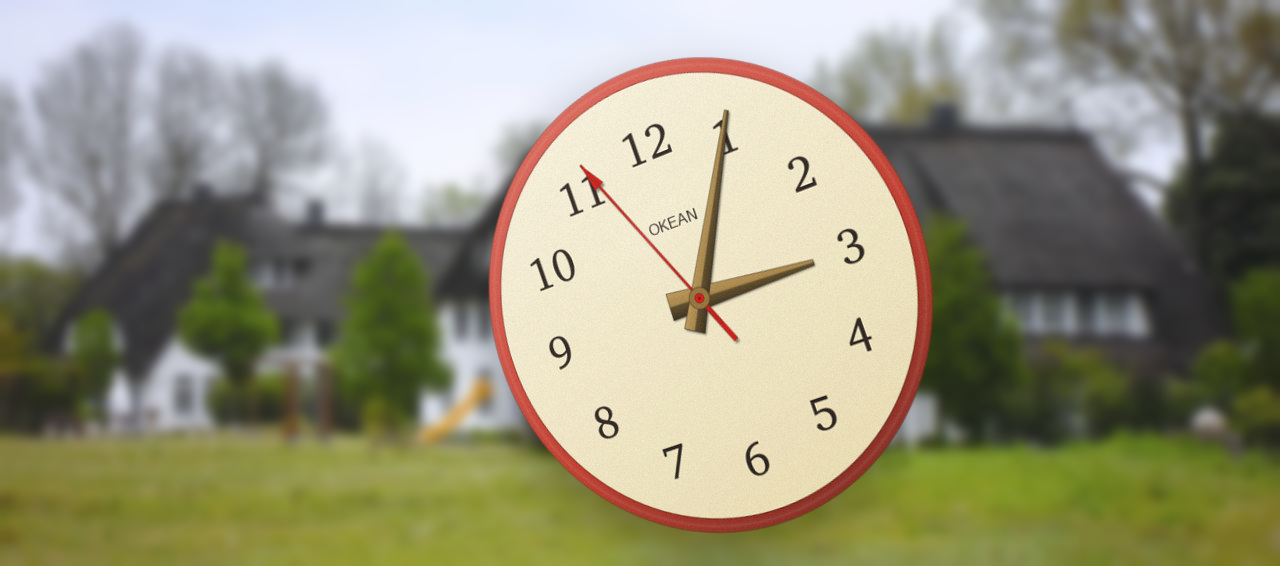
3:04:56
